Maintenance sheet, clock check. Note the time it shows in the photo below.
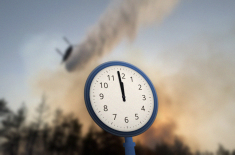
11:59
